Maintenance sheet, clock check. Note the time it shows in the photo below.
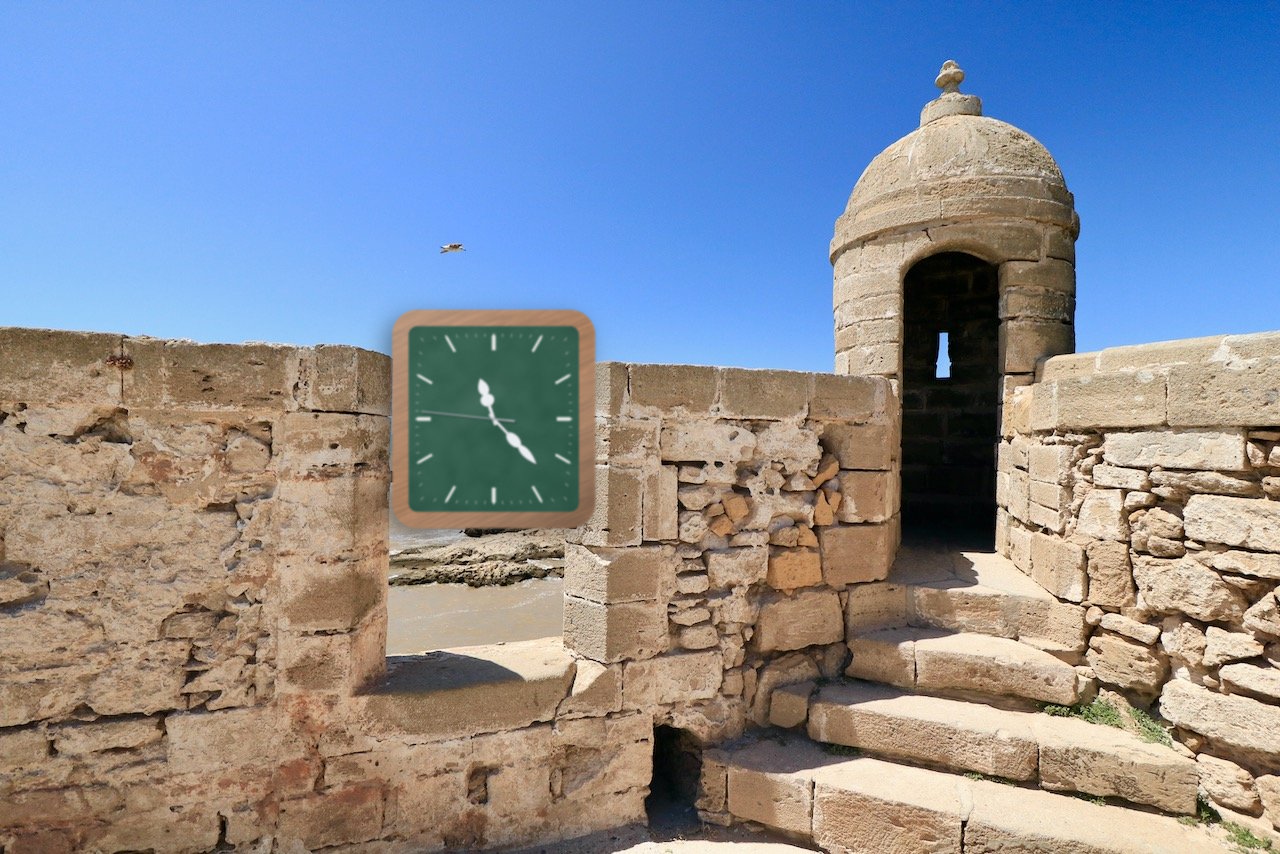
11:22:46
